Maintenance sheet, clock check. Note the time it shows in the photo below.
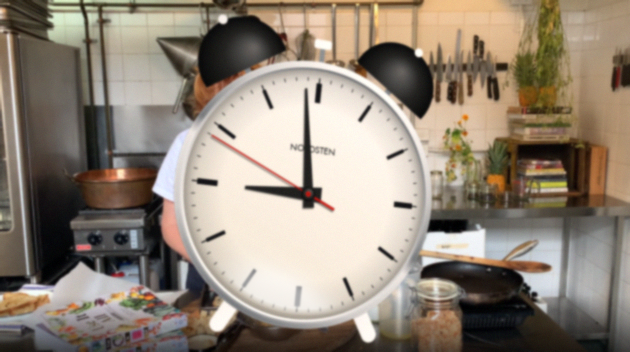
8:58:49
